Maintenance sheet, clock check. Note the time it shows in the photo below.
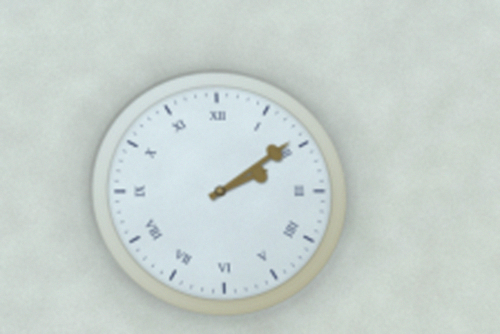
2:09
